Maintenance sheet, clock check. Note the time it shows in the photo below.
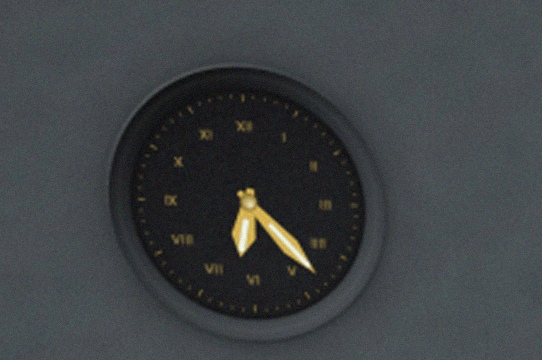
6:23
